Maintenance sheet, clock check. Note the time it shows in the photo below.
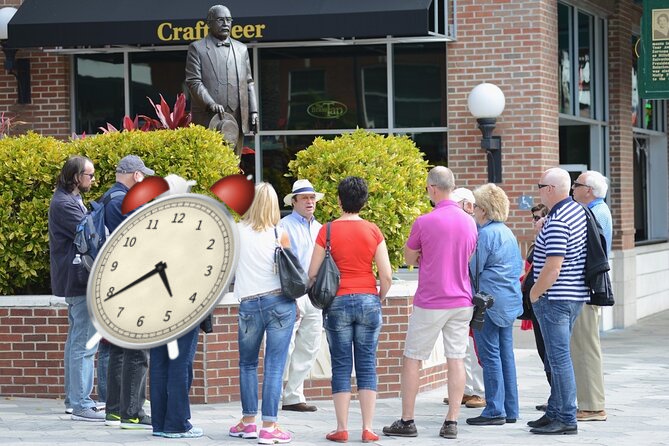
4:39
